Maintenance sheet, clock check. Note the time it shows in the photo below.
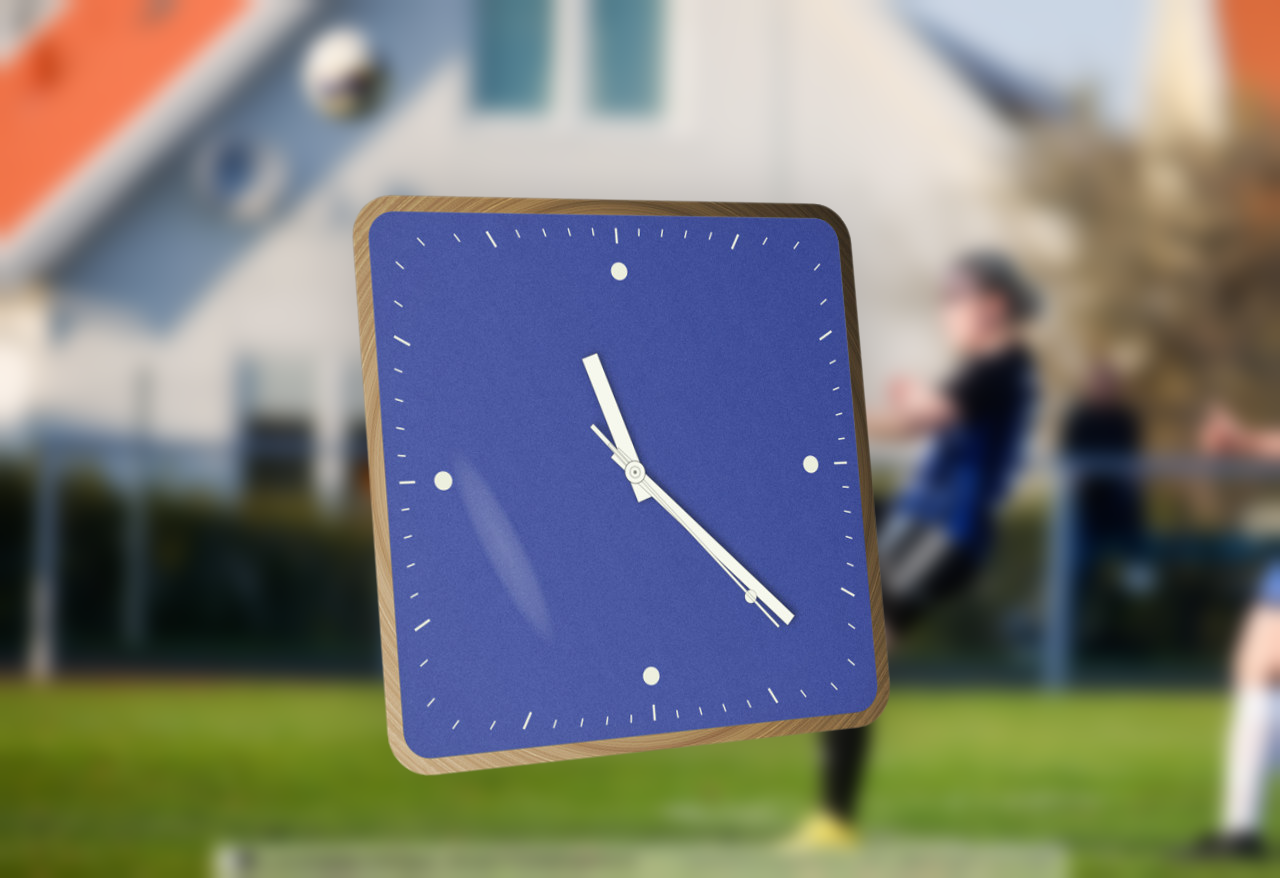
11:22:23
